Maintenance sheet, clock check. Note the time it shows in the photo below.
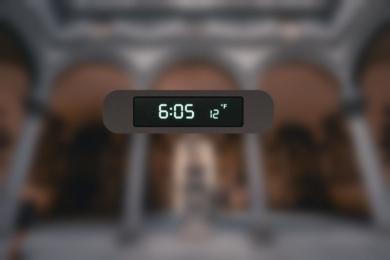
6:05
